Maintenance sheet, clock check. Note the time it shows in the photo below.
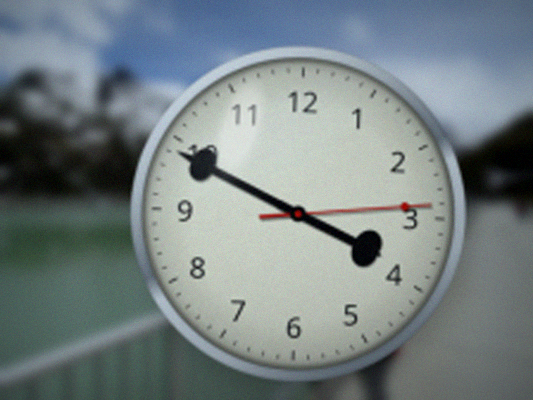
3:49:14
